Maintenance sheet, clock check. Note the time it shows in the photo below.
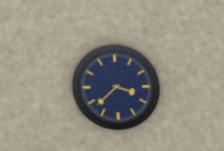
3:38
